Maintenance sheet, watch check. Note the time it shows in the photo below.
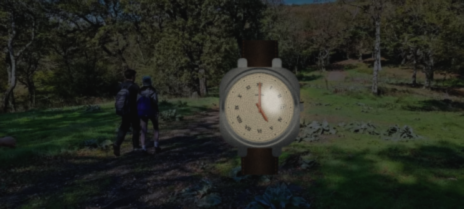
5:00
